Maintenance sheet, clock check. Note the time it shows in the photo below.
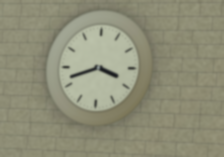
3:42
